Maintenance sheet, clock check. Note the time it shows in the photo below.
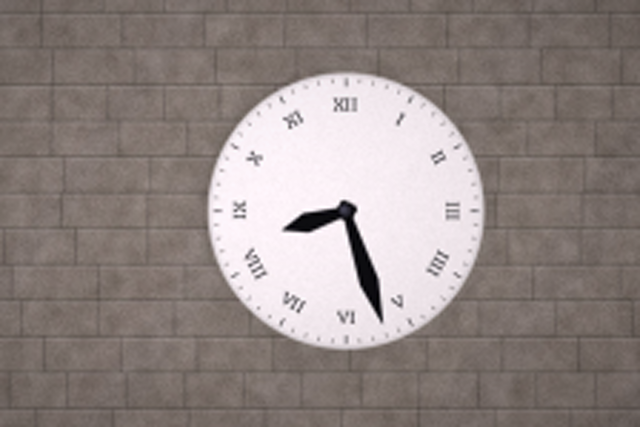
8:27
